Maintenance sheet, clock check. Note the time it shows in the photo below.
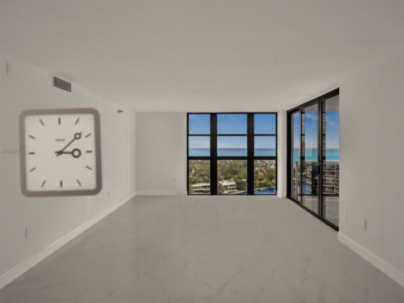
3:08
